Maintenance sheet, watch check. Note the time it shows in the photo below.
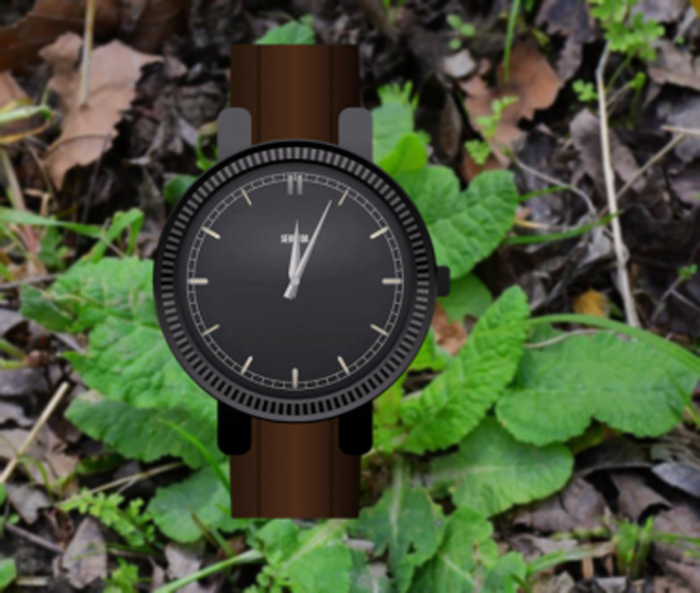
12:04
